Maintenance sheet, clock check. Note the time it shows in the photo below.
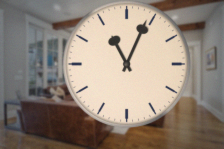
11:04
